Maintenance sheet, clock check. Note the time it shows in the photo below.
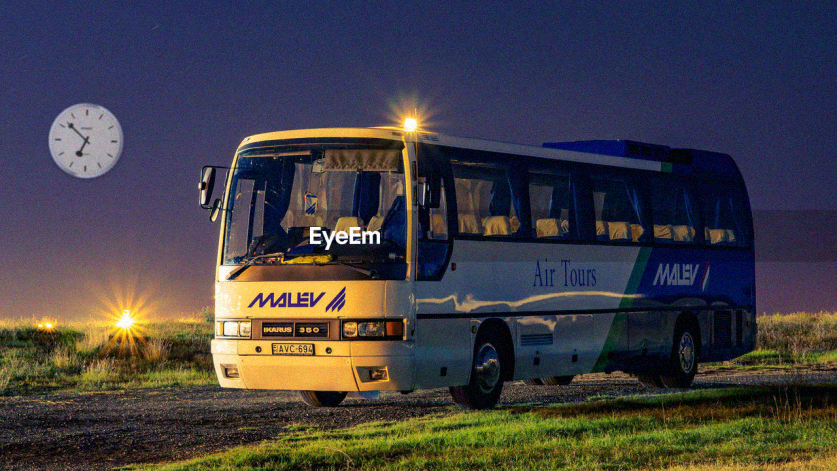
6:52
